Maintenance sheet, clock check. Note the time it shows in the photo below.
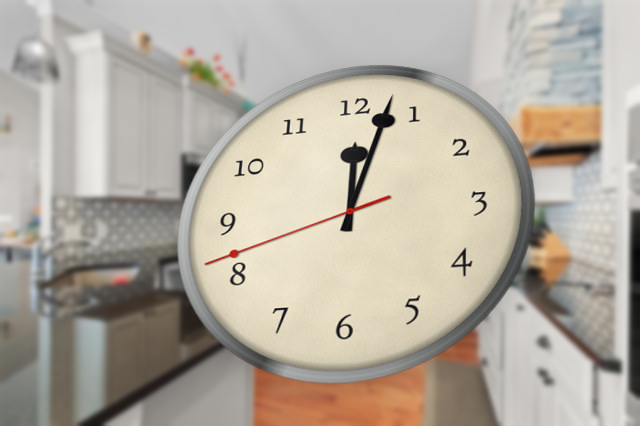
12:02:42
